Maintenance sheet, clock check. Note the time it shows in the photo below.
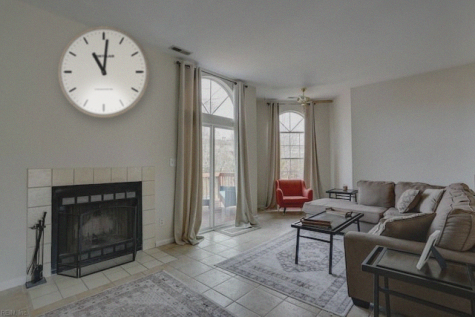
11:01
